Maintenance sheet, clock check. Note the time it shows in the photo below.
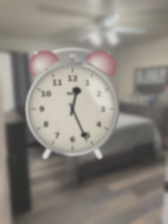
12:26
